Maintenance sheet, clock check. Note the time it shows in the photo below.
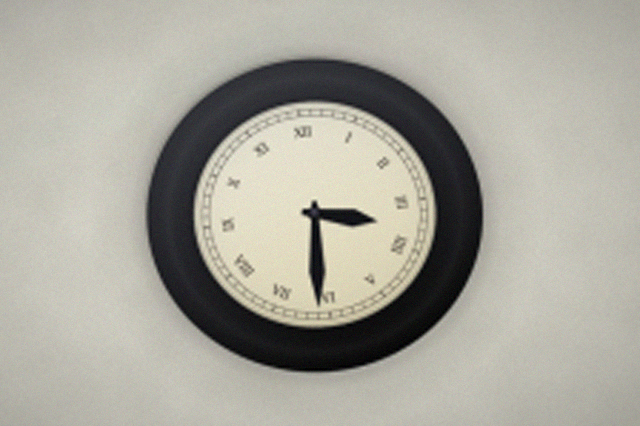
3:31
